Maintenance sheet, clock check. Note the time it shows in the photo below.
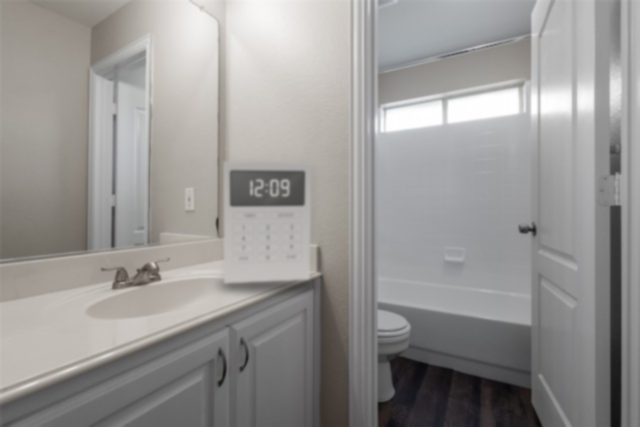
12:09
